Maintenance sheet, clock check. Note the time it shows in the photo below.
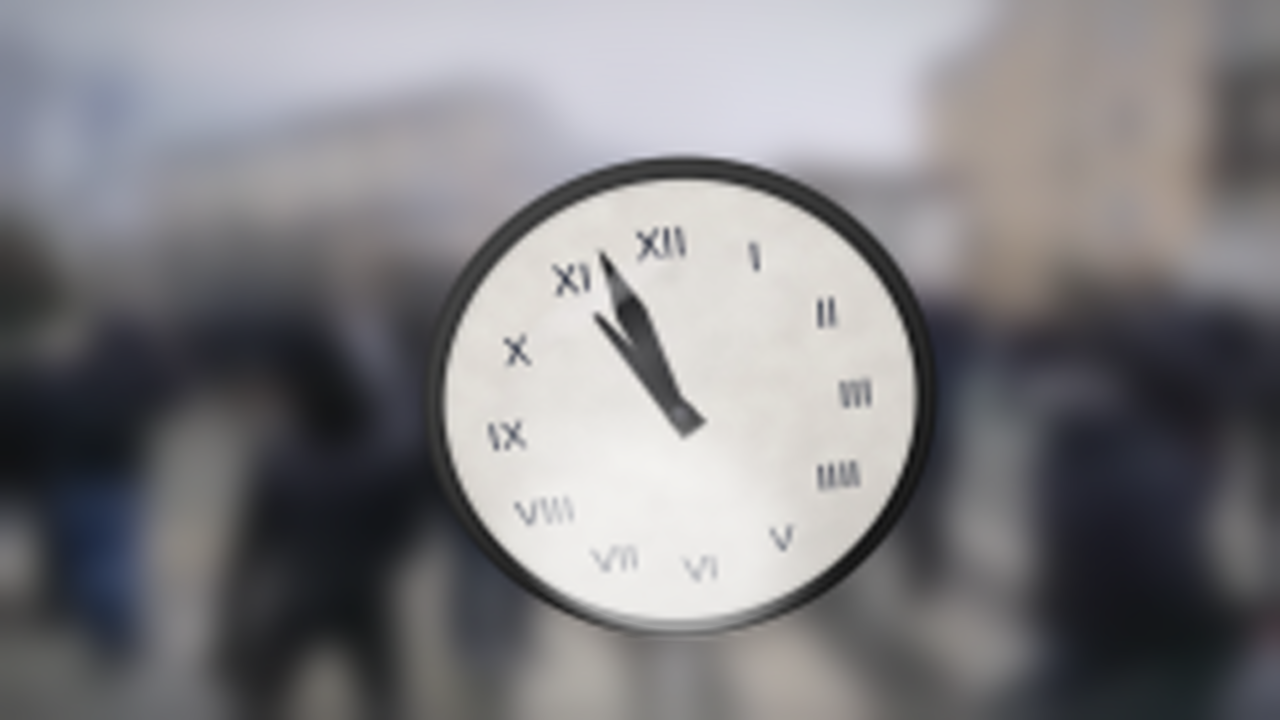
10:57
